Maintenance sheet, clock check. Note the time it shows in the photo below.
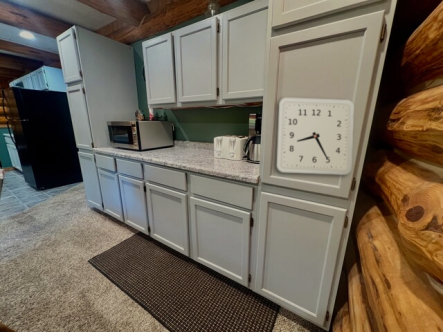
8:25
